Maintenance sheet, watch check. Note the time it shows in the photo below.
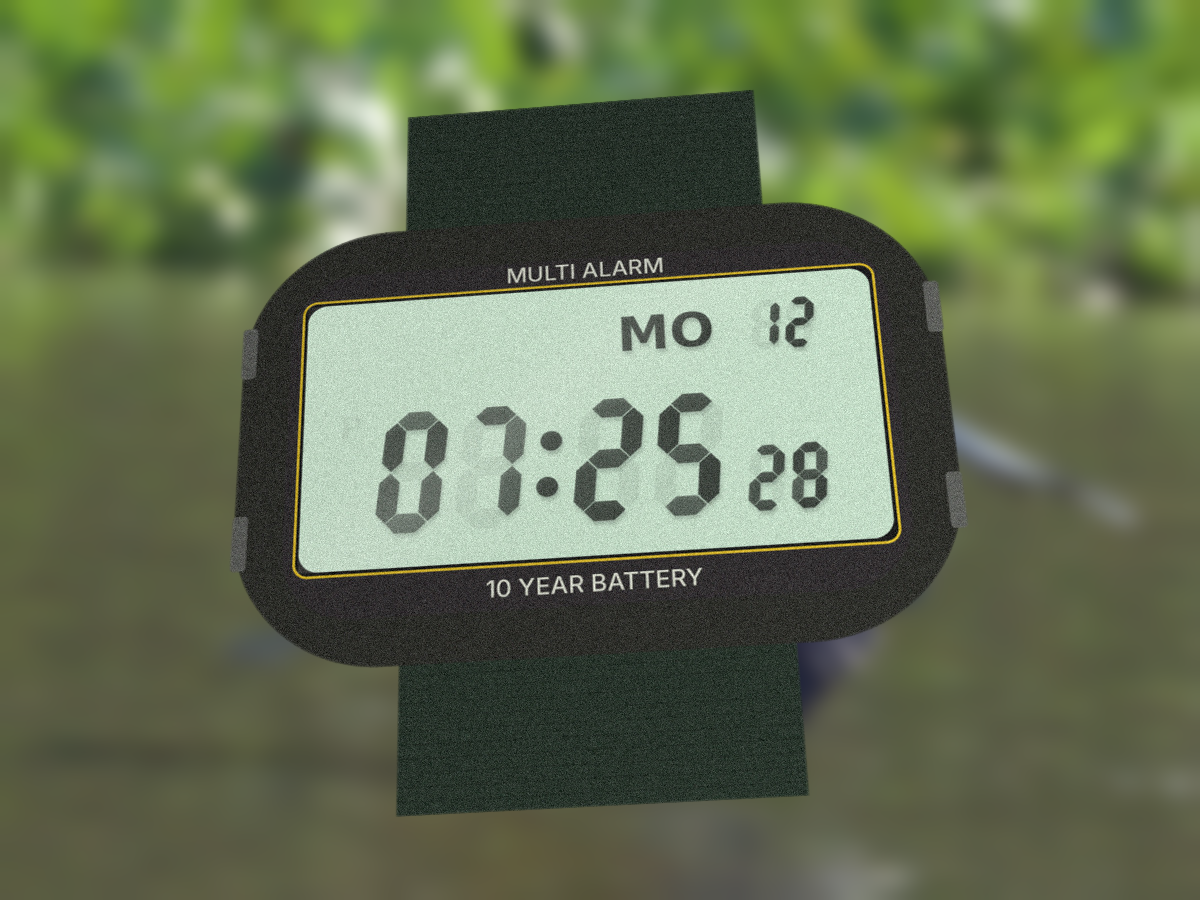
7:25:28
